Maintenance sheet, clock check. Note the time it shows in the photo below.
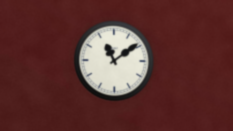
11:09
